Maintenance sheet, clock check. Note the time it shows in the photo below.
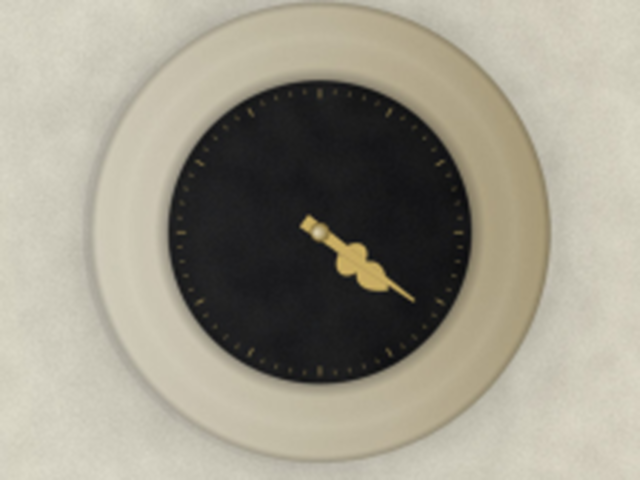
4:21
